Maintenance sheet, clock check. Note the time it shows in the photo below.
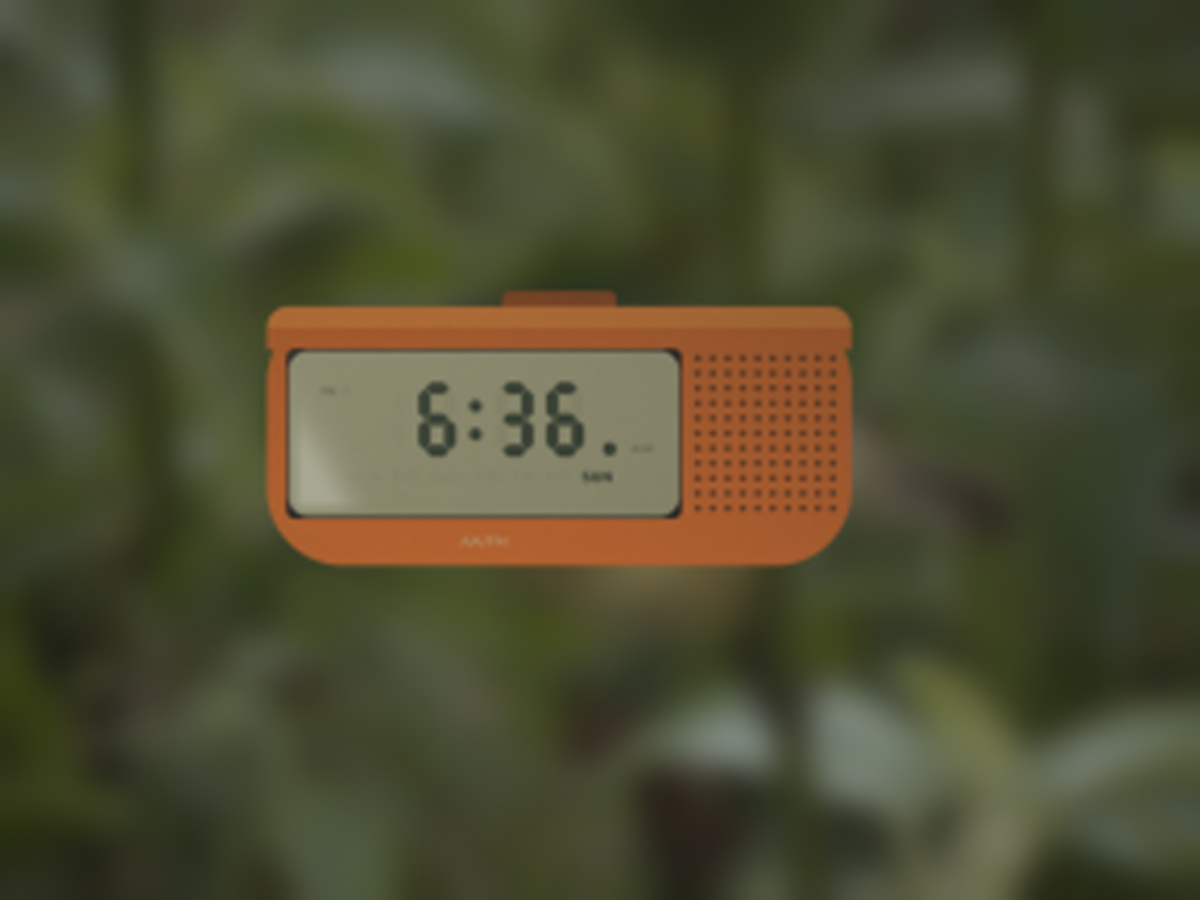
6:36
